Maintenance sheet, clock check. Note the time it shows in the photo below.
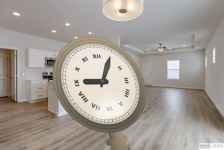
9:05
